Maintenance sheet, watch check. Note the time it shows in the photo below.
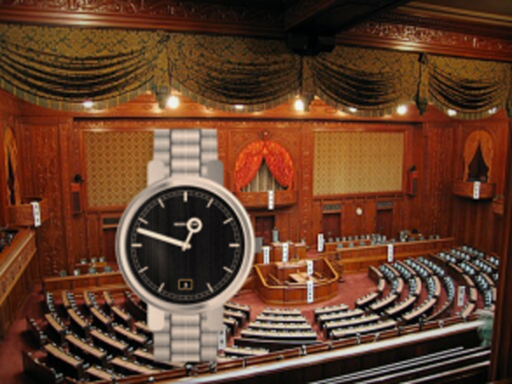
12:48
